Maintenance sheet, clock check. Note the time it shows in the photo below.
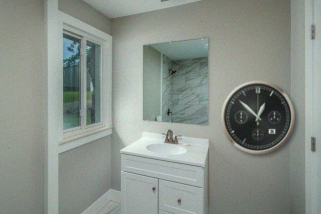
12:52
